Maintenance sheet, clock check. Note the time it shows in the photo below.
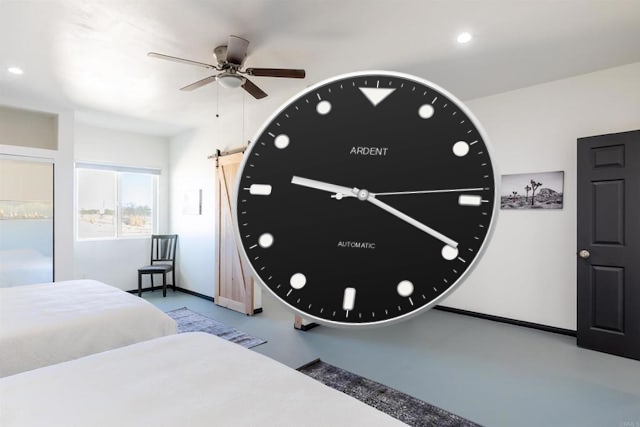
9:19:14
